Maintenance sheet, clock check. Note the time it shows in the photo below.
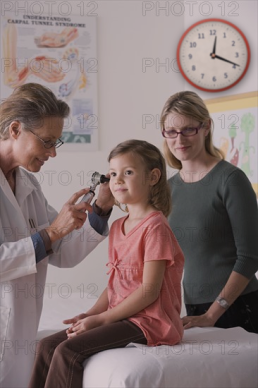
12:19
